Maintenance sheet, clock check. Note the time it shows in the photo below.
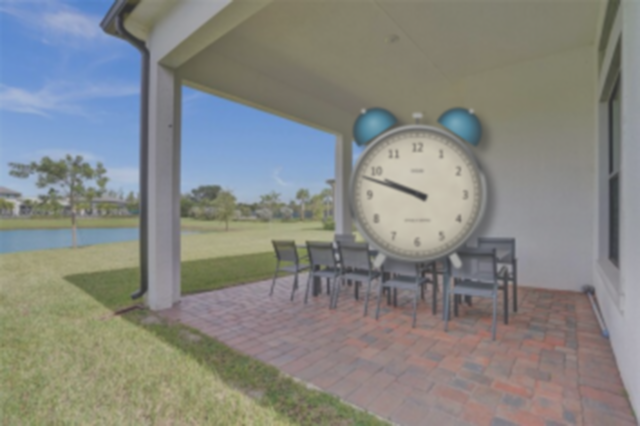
9:48
